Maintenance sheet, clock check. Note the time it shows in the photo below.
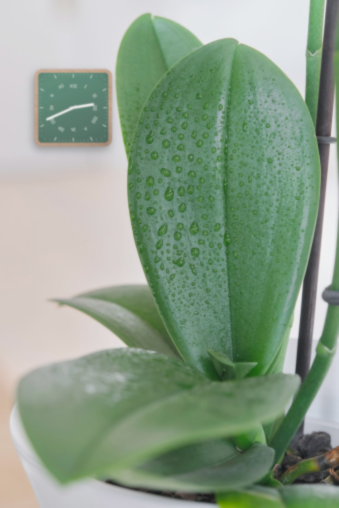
2:41
